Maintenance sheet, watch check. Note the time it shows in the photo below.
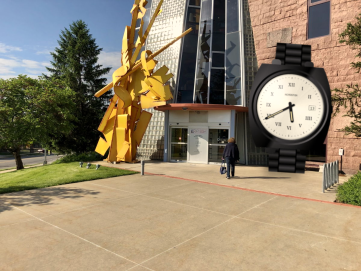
5:40
